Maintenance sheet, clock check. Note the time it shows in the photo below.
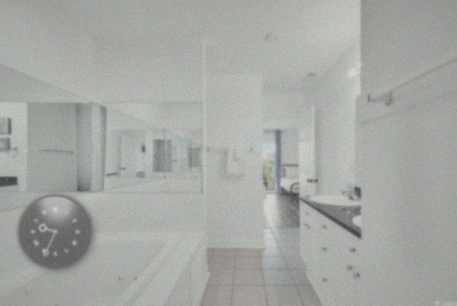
9:34
